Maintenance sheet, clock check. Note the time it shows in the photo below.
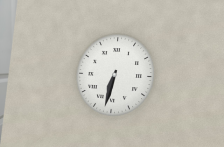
6:32
